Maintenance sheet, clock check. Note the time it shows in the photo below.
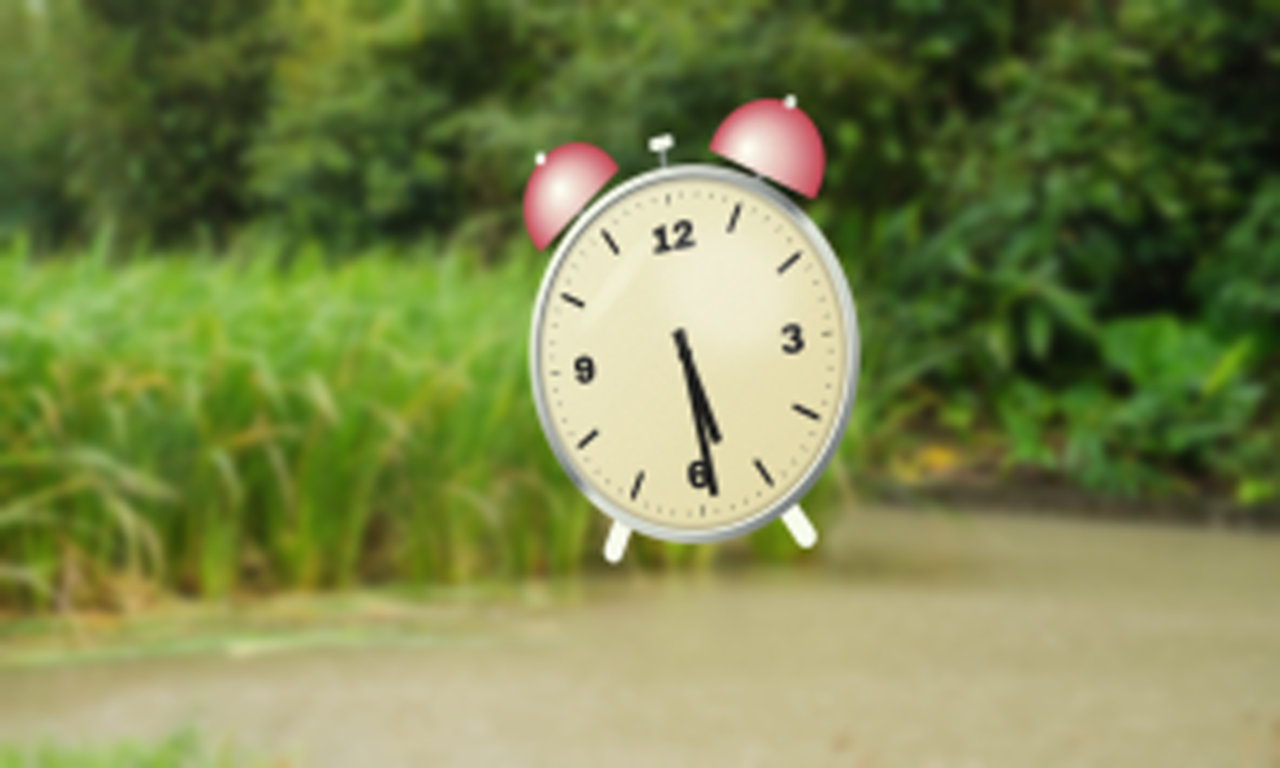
5:29
